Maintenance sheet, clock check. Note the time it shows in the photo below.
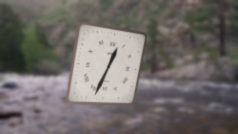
12:33
